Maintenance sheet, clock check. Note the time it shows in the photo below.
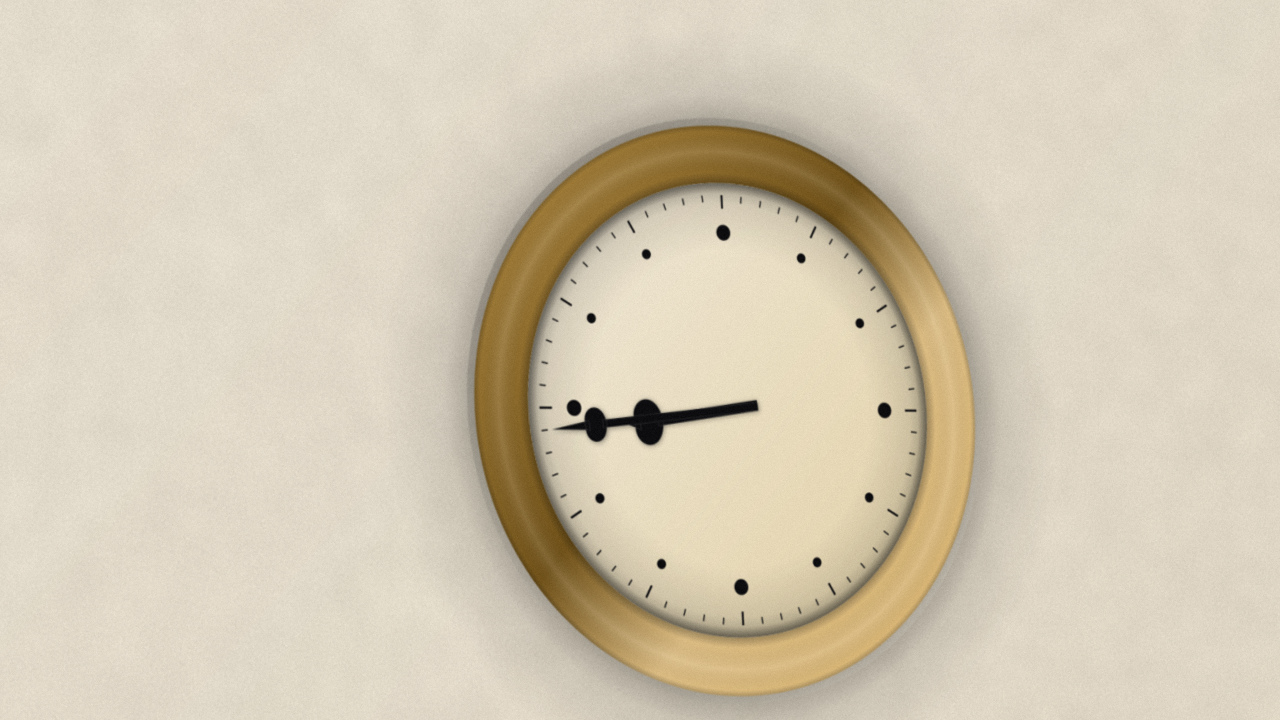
8:44
